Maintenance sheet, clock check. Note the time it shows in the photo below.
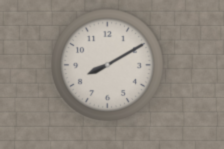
8:10
